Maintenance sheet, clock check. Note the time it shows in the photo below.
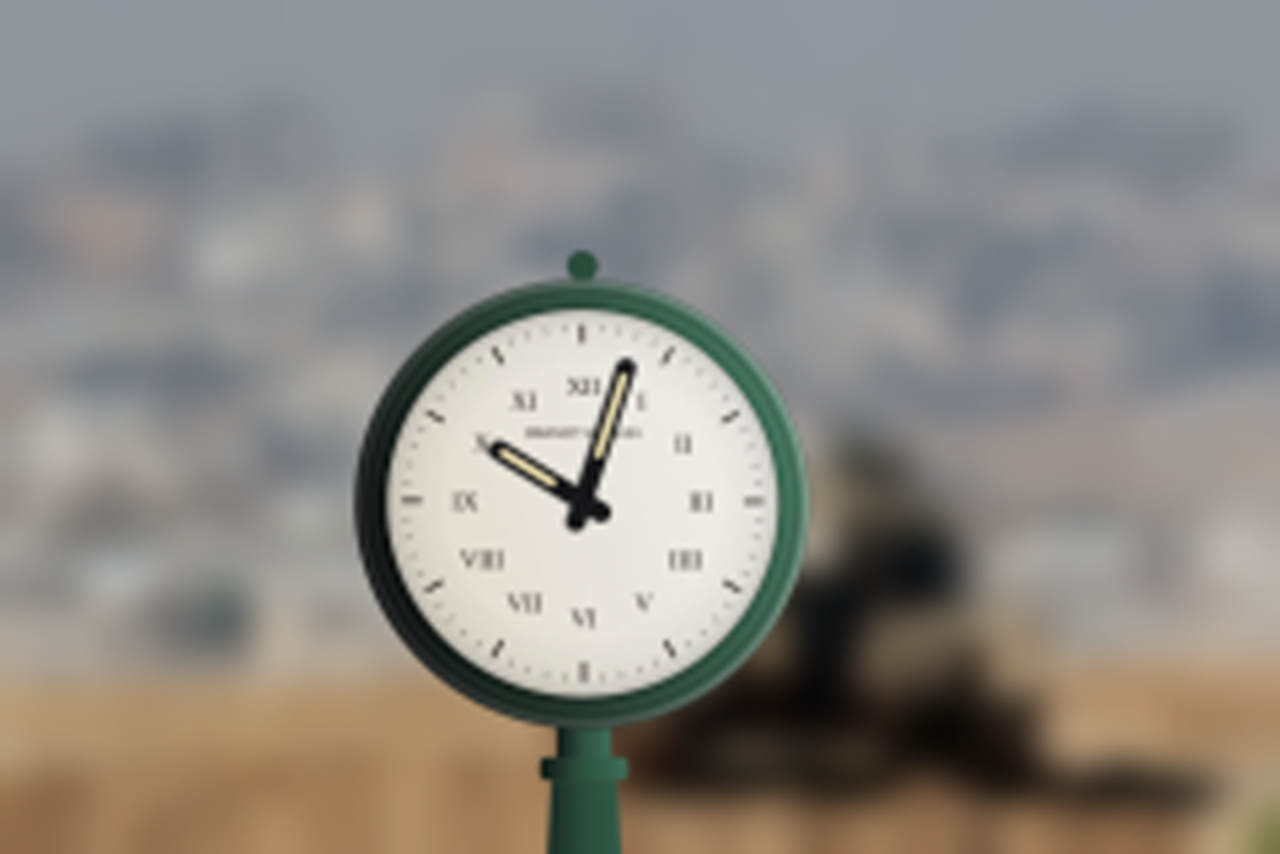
10:03
